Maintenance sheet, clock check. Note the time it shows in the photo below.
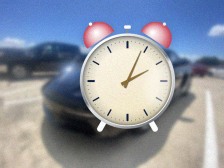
2:04
